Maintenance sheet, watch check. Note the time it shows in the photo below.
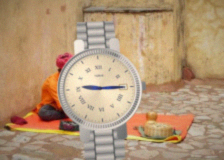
9:15
